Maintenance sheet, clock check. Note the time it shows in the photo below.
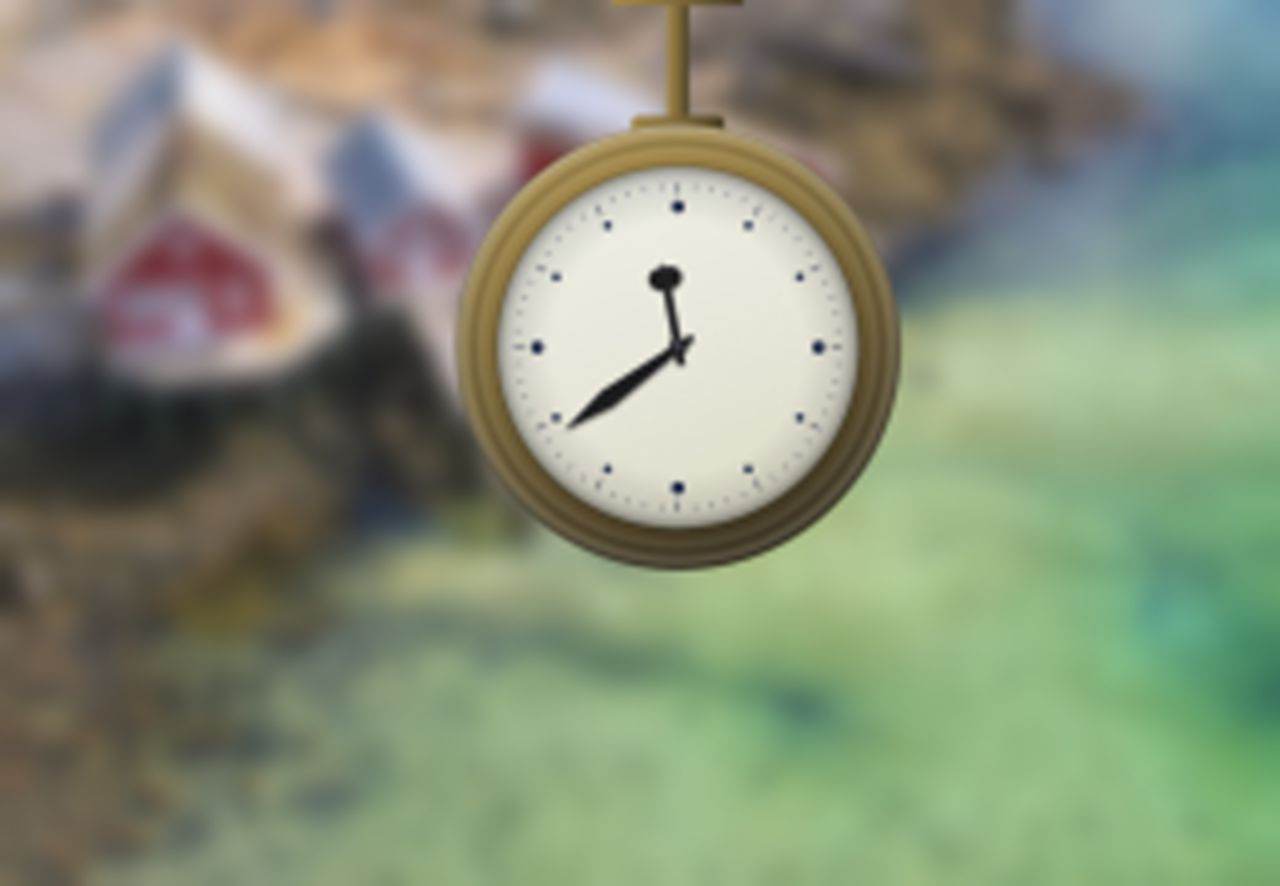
11:39
